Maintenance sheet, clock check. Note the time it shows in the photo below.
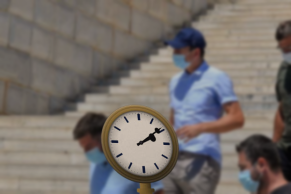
2:09
